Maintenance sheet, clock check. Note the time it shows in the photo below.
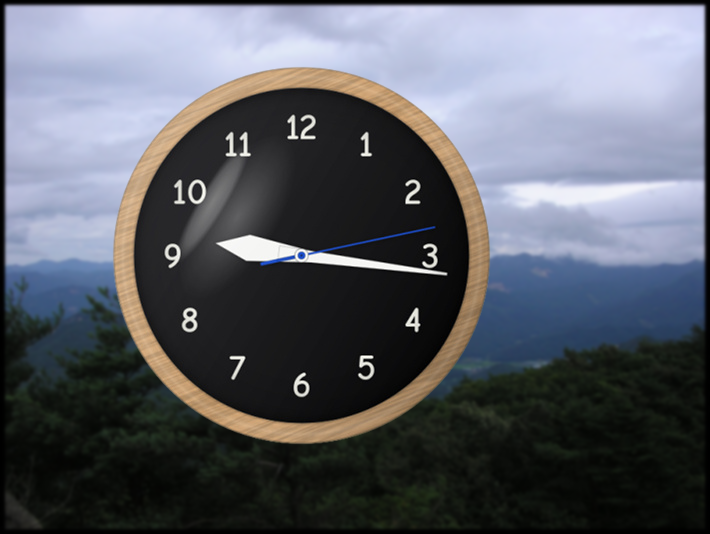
9:16:13
